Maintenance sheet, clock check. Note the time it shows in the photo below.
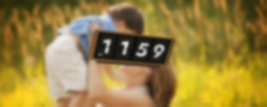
11:59
